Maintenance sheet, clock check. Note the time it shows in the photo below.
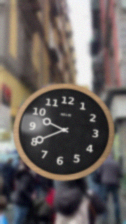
9:40
